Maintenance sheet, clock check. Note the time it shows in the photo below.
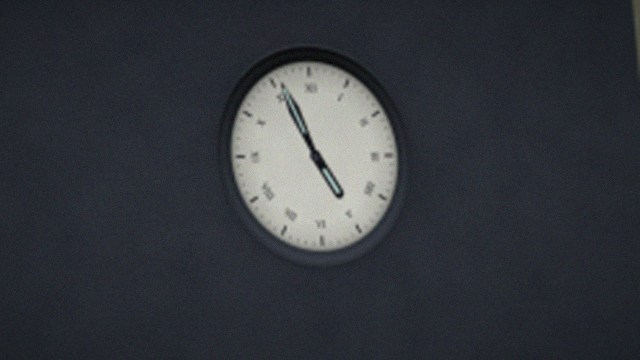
4:56
